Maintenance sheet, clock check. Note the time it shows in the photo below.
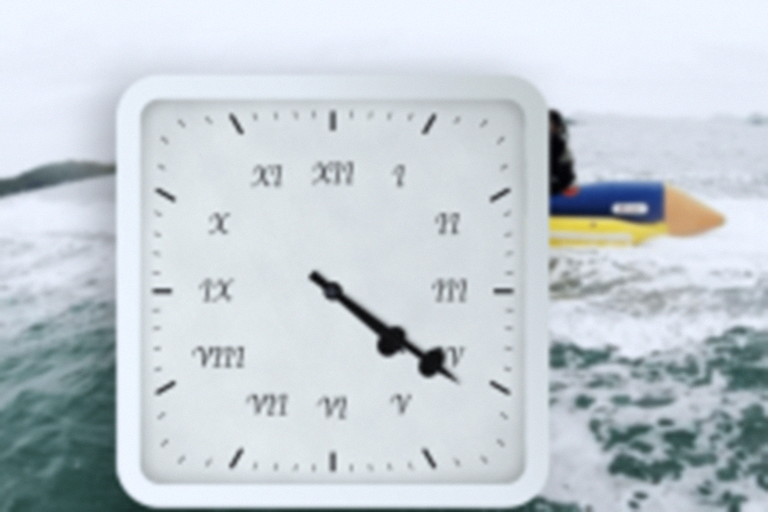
4:21
